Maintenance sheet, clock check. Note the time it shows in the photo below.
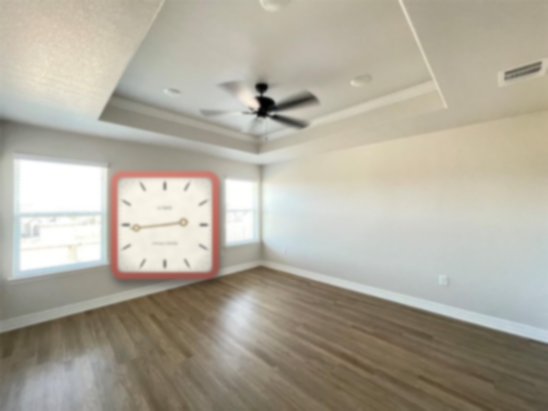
2:44
